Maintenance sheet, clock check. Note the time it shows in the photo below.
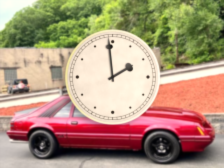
1:59
